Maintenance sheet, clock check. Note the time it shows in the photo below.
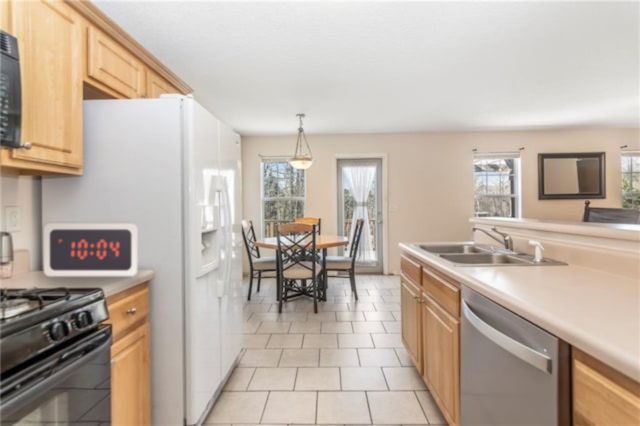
10:04
